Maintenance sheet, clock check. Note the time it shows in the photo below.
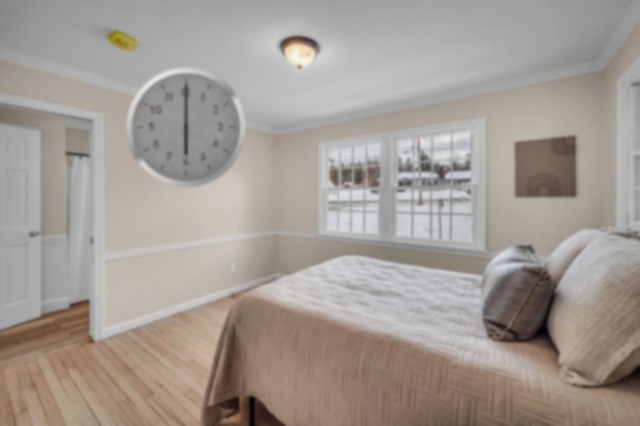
6:00
